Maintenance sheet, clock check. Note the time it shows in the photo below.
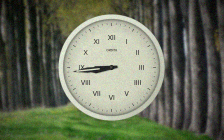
8:44
